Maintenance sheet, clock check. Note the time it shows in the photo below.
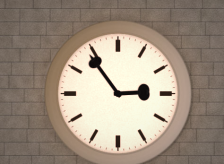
2:54
